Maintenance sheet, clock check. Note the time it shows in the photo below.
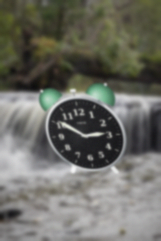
2:51
